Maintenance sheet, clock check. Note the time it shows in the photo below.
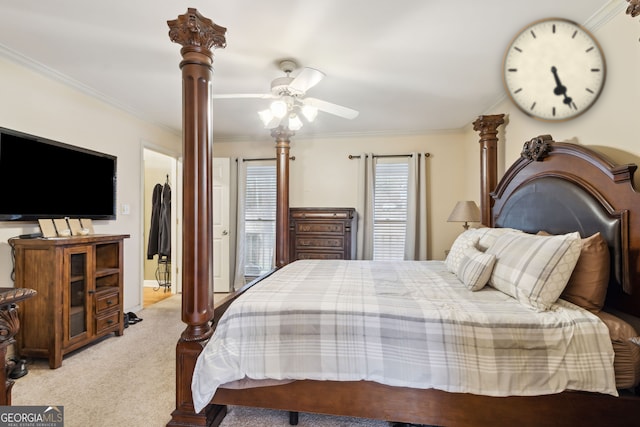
5:26
